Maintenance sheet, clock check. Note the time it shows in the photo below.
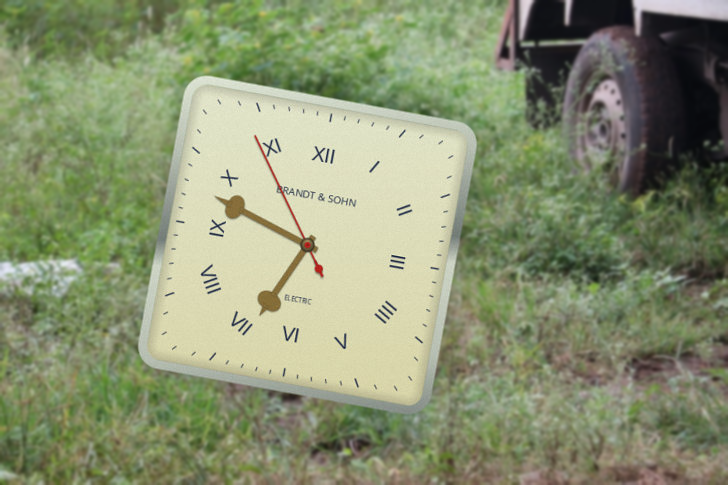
6:47:54
